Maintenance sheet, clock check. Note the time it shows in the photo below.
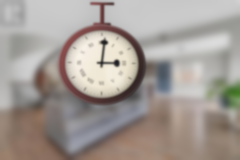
3:01
